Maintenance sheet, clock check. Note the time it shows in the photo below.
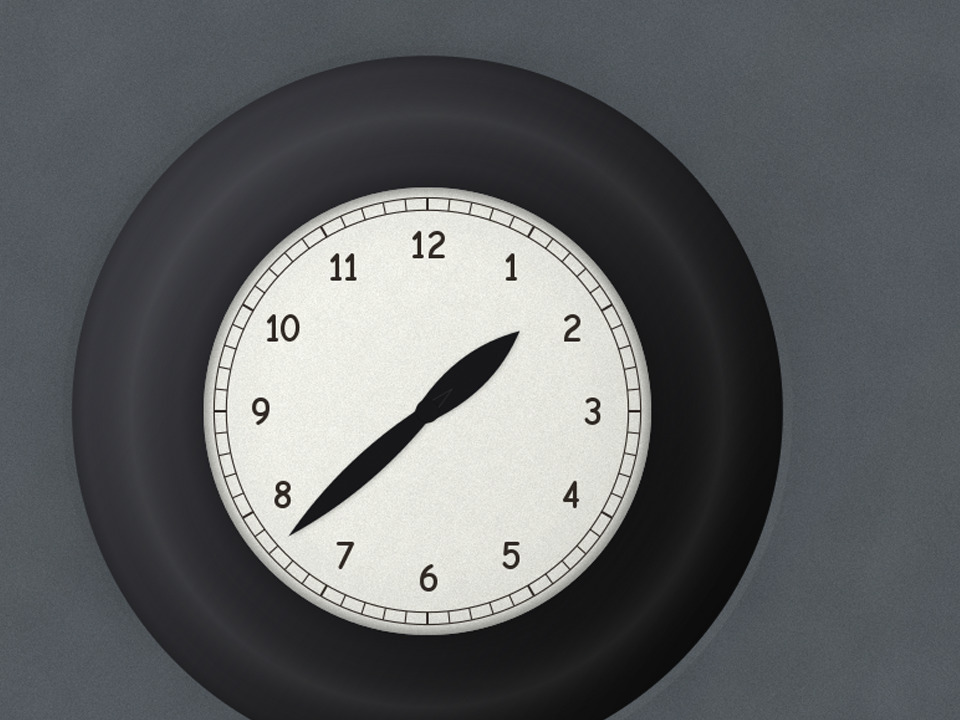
1:38
